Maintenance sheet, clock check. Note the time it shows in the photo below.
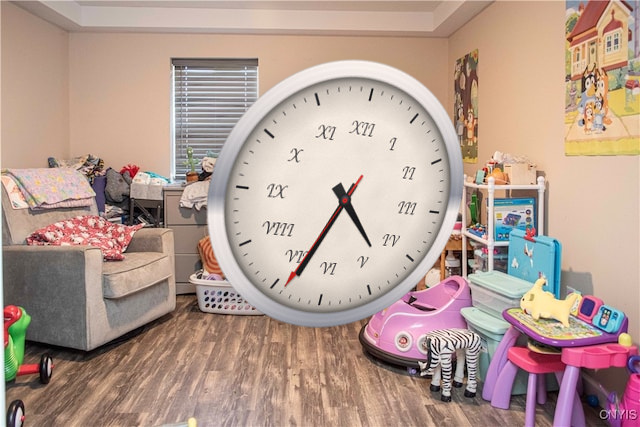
4:33:34
